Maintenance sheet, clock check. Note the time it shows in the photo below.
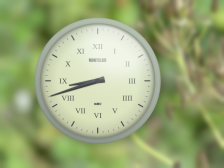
8:42
